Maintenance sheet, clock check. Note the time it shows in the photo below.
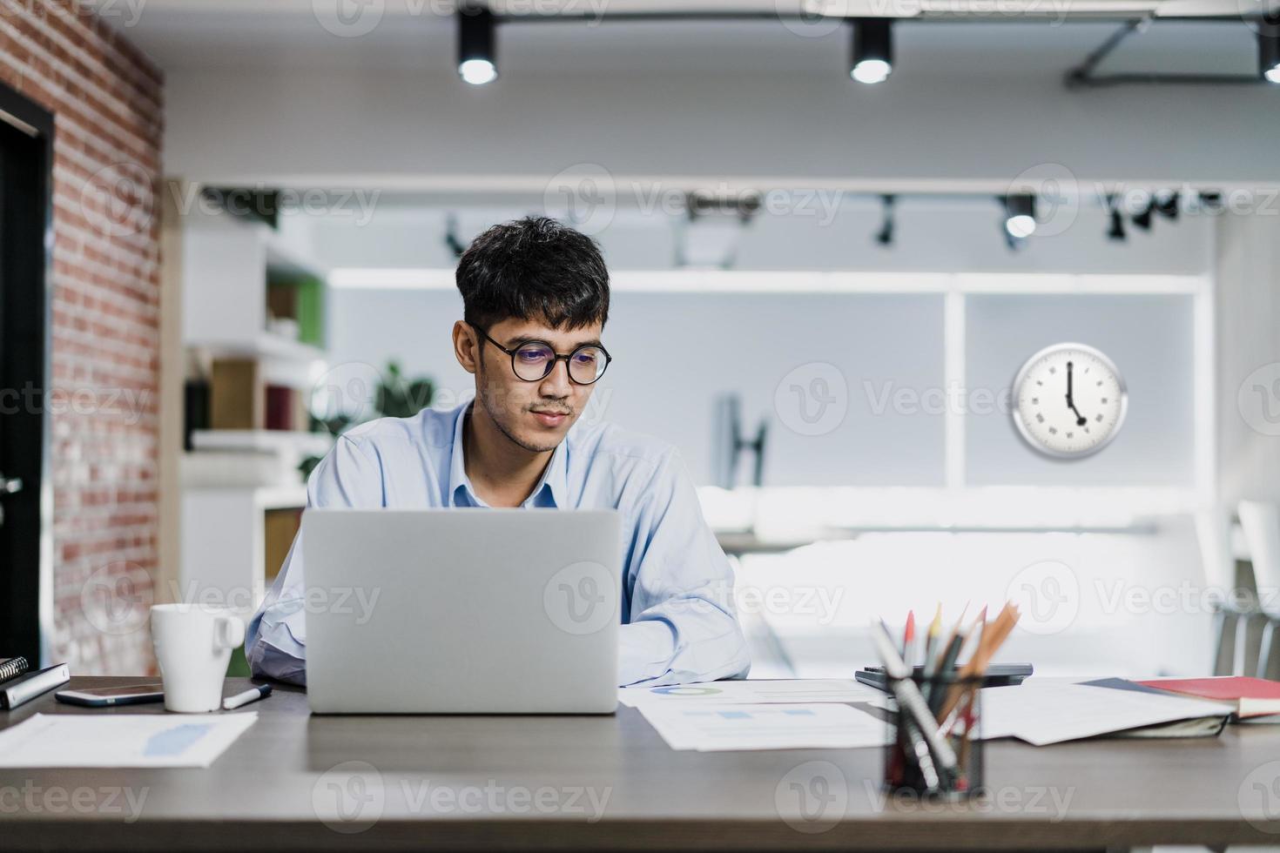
5:00
